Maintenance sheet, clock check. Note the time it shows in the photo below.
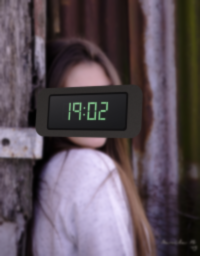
19:02
